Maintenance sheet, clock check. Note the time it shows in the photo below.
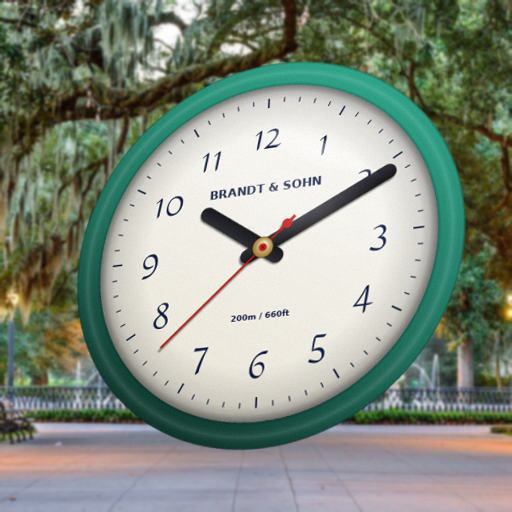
10:10:38
